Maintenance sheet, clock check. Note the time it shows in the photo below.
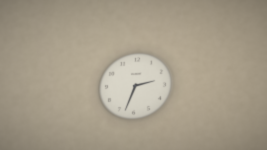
2:33
